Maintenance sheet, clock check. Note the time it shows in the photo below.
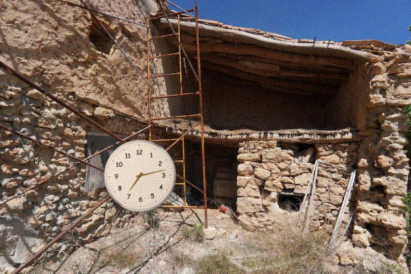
7:13
